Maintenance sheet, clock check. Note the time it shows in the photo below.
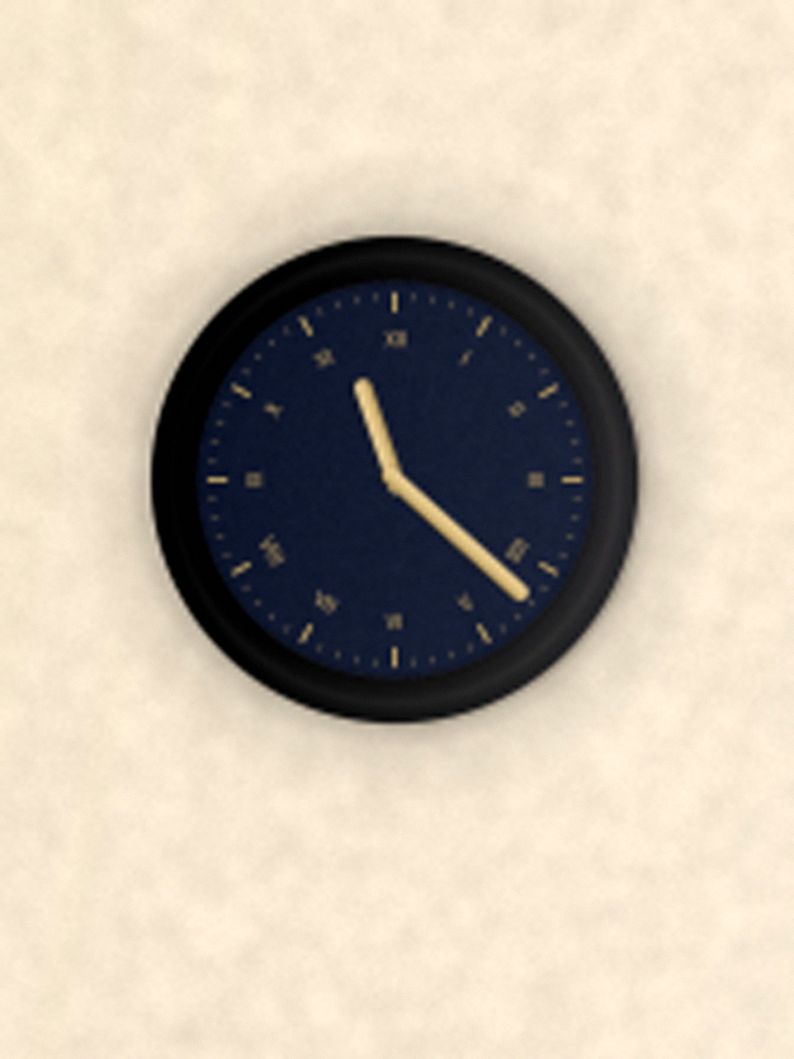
11:22
